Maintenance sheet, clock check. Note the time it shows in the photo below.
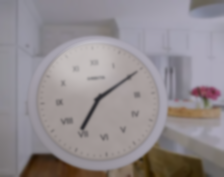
7:10
